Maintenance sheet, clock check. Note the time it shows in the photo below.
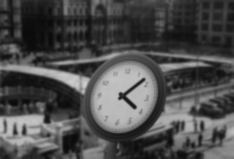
4:08
